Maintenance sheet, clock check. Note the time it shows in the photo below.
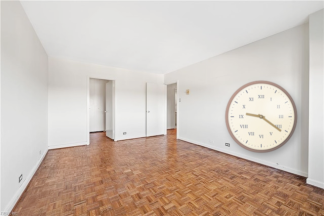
9:21
